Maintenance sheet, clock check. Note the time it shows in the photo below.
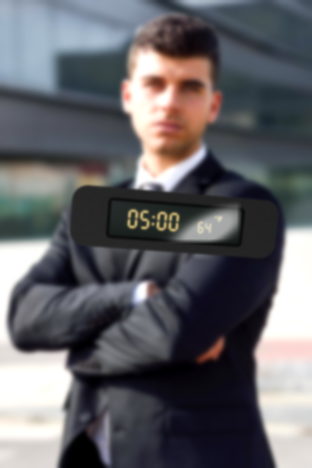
5:00
